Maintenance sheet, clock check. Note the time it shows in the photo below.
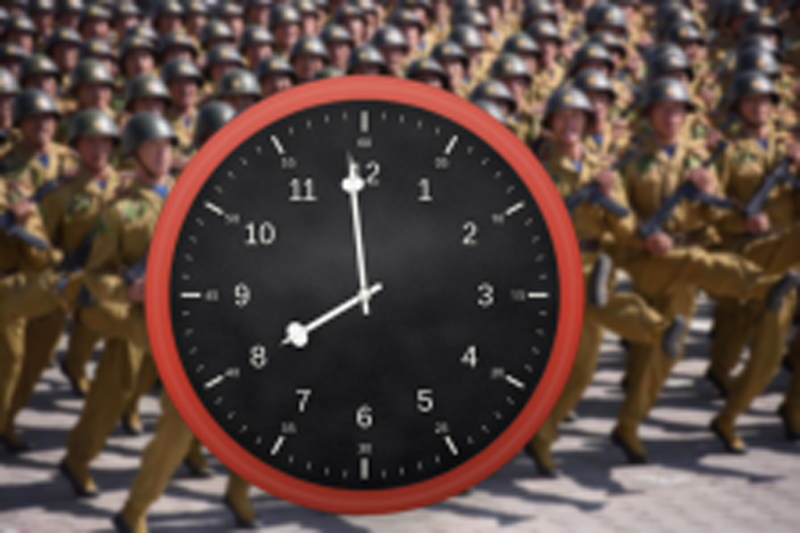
7:59
